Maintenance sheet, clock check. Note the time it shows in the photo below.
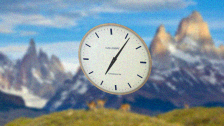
7:06
